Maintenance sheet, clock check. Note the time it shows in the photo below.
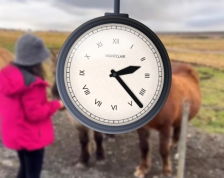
2:23
